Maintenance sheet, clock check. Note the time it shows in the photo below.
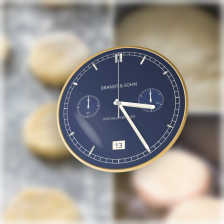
3:25
